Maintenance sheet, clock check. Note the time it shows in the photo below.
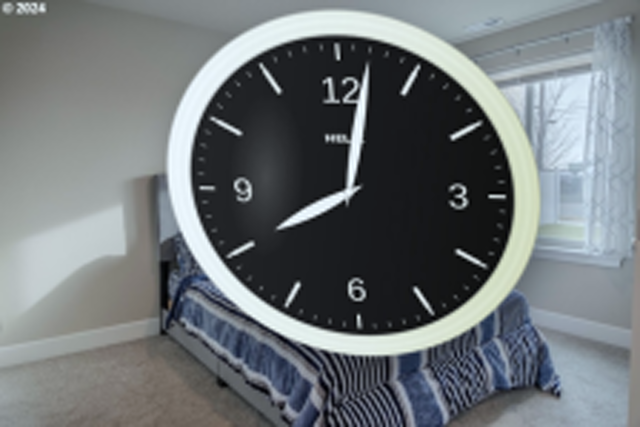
8:02
